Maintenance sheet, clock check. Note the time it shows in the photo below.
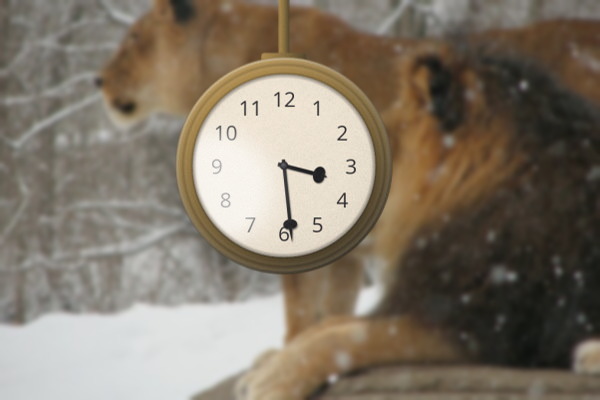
3:29
